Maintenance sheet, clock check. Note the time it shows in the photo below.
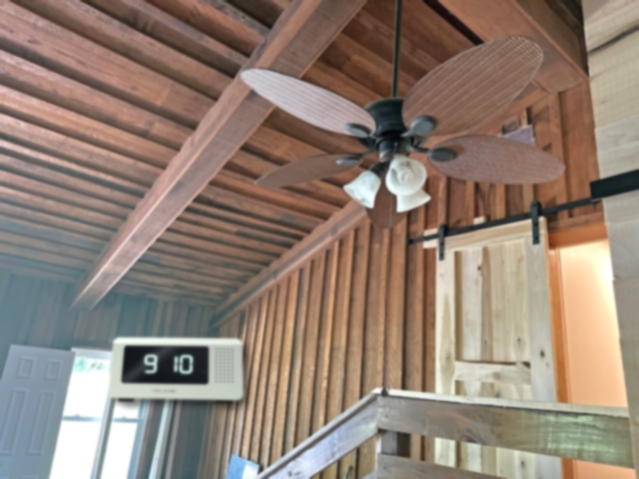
9:10
